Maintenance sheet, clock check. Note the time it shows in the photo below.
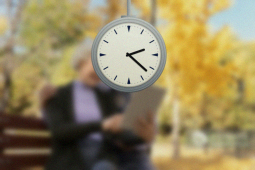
2:22
